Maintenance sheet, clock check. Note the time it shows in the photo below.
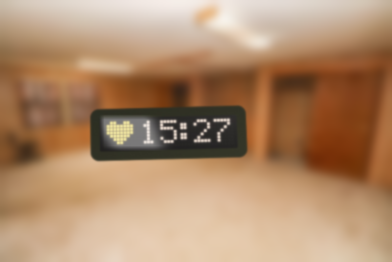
15:27
